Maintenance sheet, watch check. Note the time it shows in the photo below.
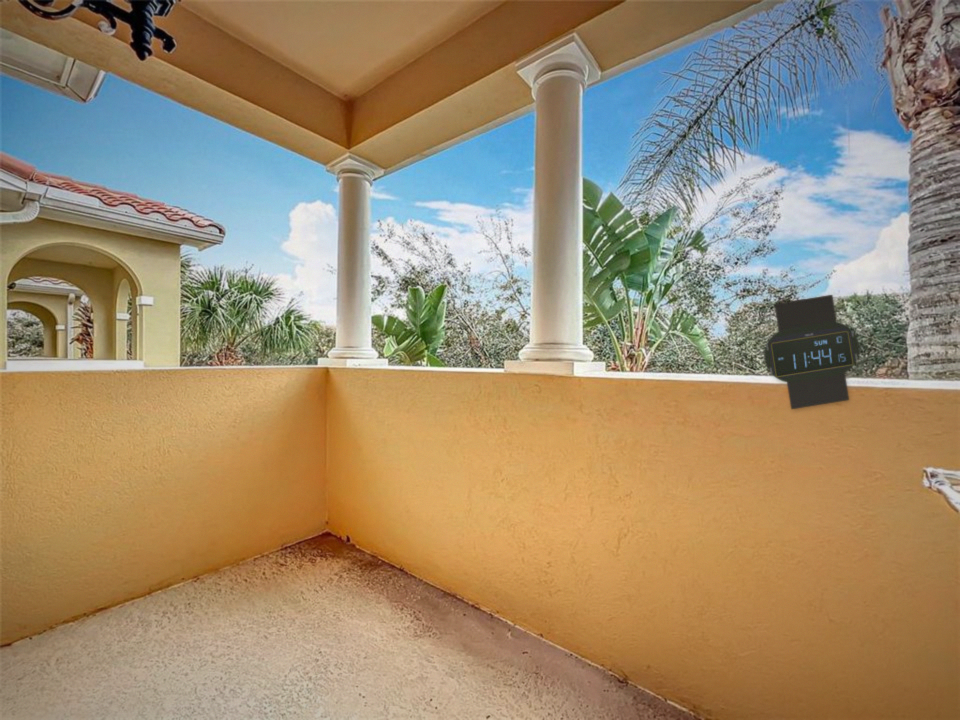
11:44
